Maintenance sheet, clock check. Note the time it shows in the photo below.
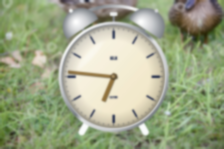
6:46
